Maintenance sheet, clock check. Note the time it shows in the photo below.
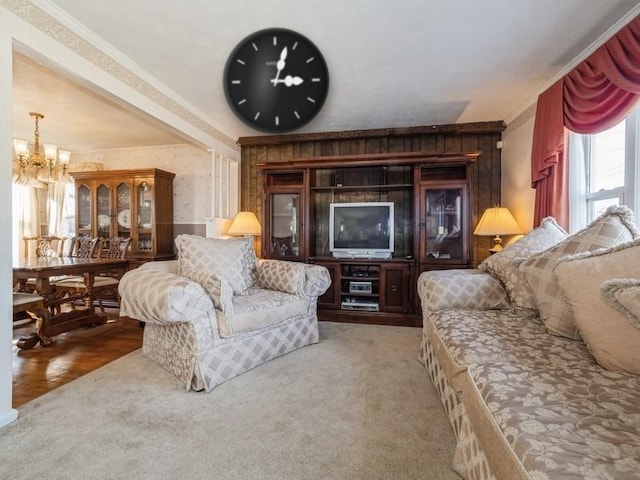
3:03
